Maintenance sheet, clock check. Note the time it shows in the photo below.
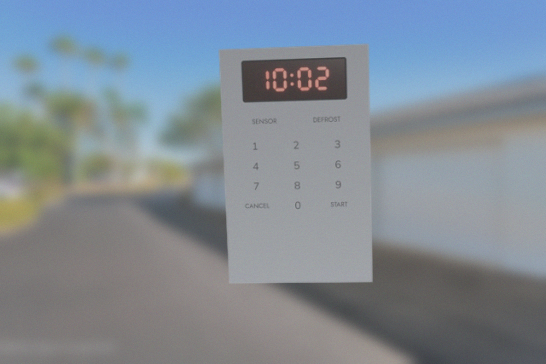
10:02
